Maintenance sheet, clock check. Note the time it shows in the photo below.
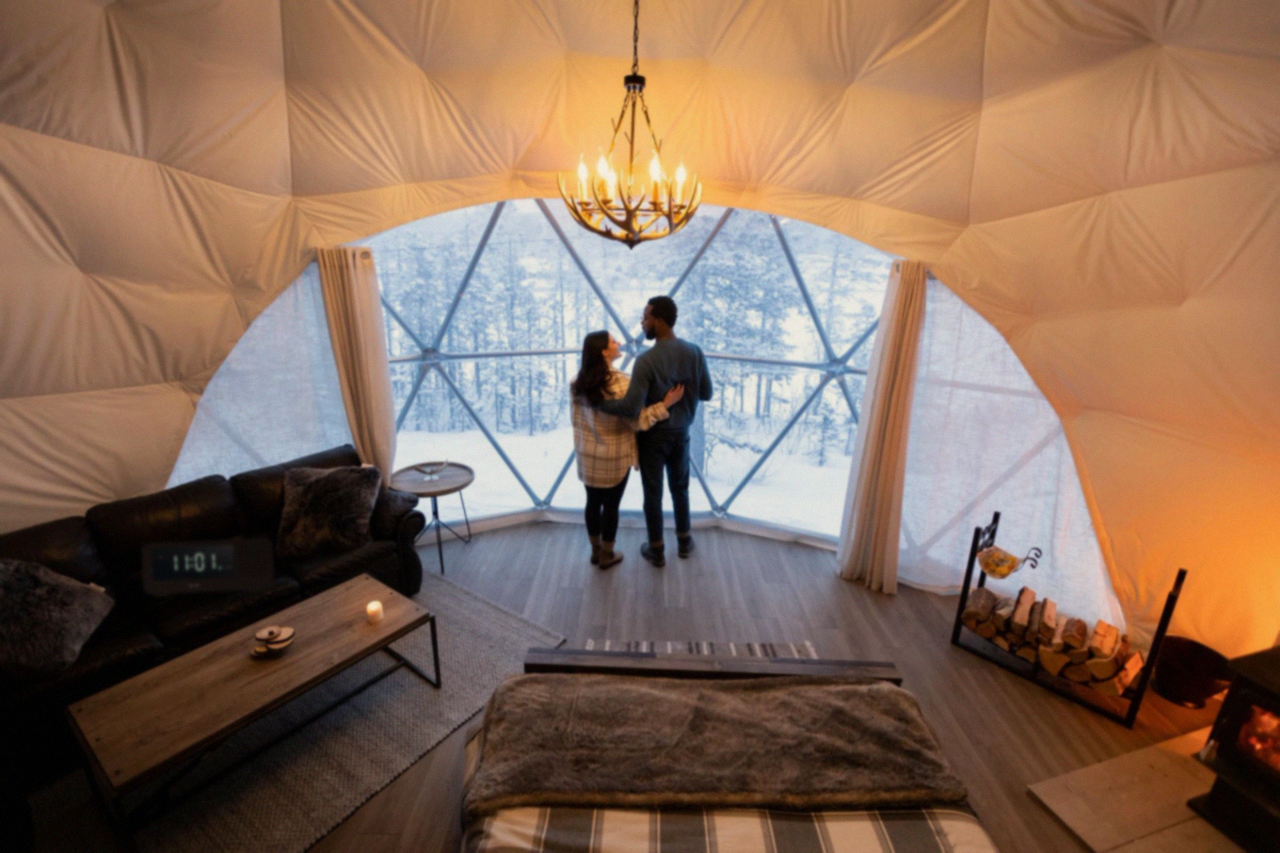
11:01
